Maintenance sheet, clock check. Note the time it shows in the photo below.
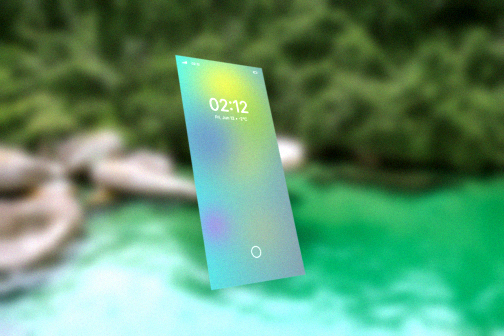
2:12
